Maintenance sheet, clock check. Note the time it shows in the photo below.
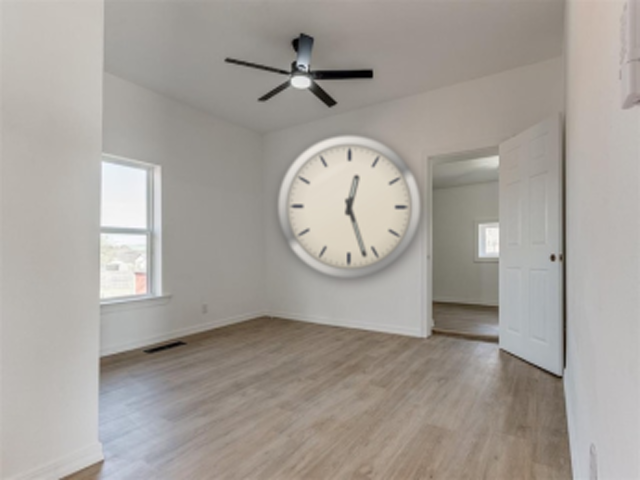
12:27
